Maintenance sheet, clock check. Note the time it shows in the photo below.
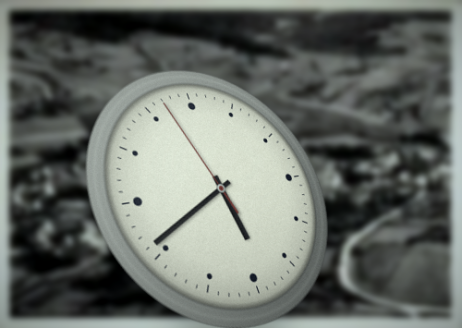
5:40:57
